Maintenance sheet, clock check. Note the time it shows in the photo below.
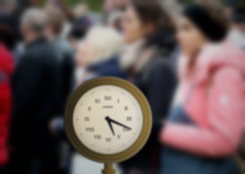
5:19
